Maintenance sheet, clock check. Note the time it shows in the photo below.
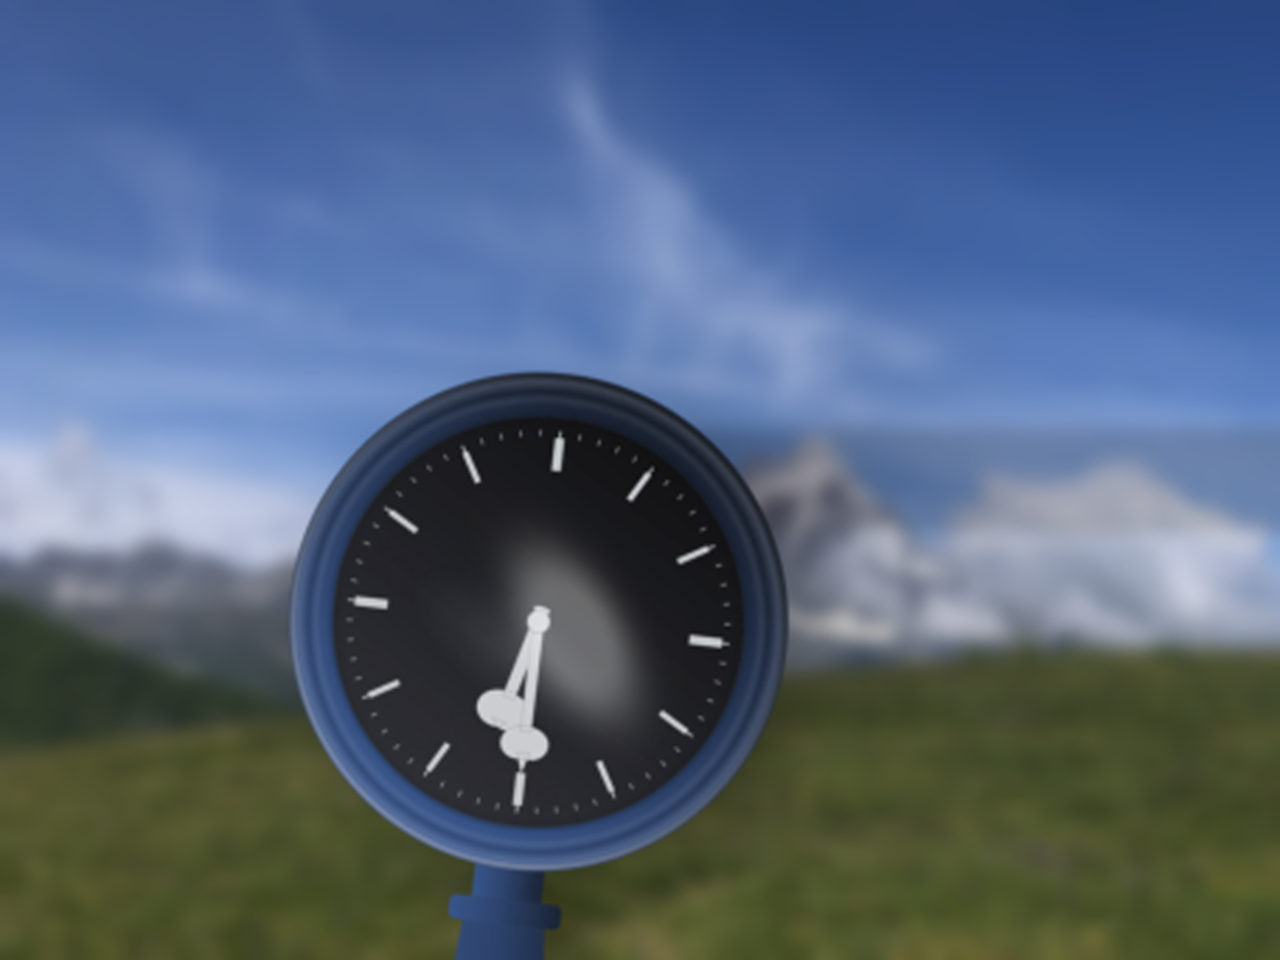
6:30
